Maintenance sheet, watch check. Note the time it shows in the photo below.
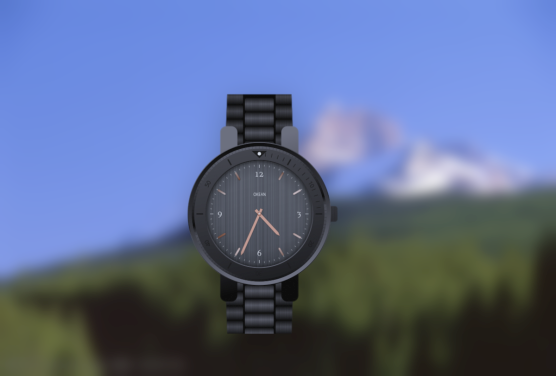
4:34
